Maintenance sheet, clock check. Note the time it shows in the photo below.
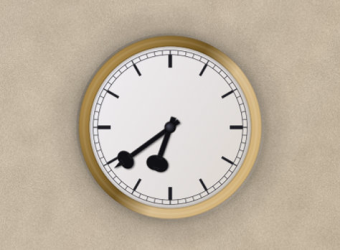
6:39
